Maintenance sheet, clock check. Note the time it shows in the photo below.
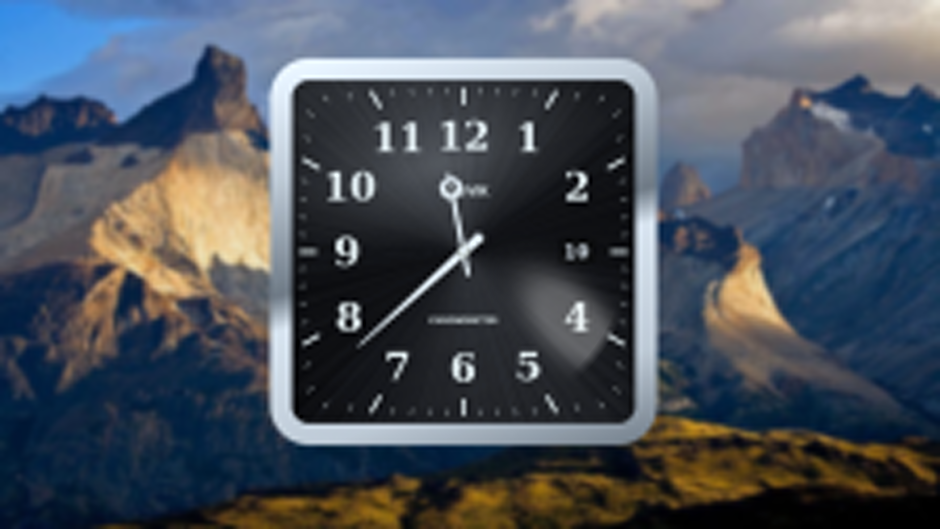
11:38
